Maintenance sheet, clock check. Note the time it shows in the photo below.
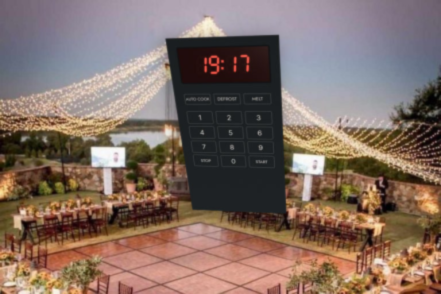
19:17
